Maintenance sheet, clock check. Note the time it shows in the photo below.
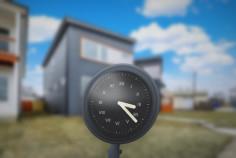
3:22
